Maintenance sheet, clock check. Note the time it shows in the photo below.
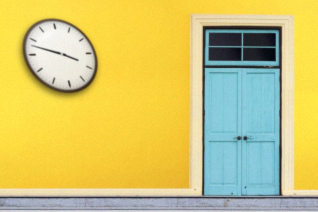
3:48
